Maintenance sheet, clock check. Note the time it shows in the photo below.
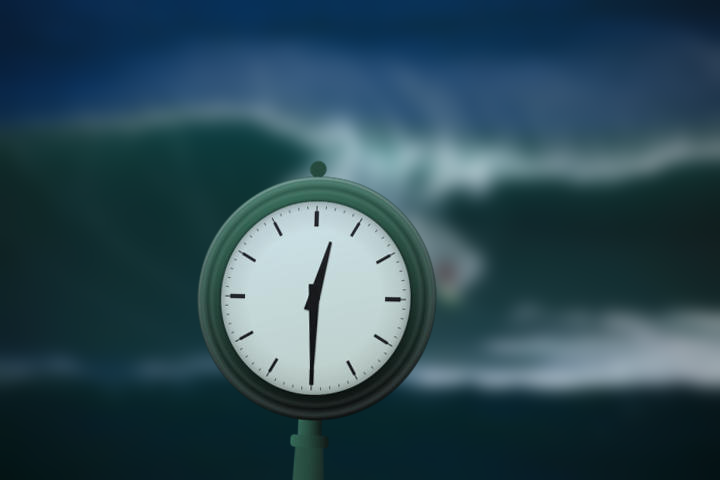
12:30
